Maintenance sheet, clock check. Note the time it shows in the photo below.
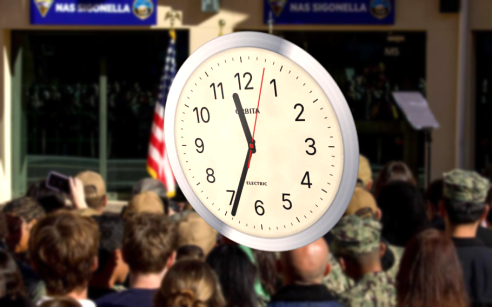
11:34:03
